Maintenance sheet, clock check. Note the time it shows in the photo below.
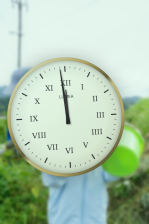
11:59
